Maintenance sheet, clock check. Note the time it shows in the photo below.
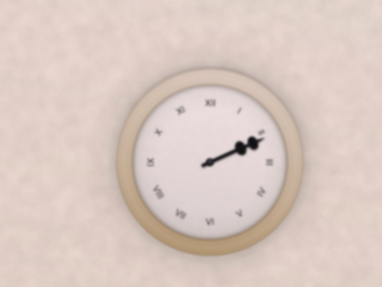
2:11
